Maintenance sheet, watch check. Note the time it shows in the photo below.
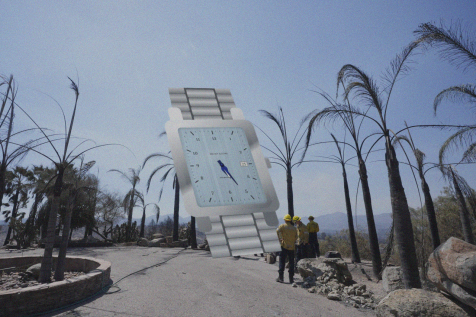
5:26
